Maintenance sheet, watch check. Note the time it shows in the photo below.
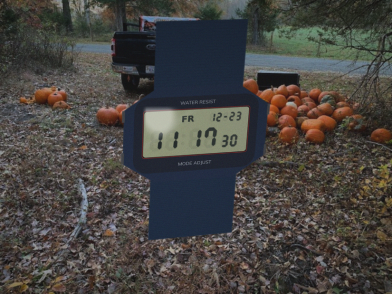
11:17:30
